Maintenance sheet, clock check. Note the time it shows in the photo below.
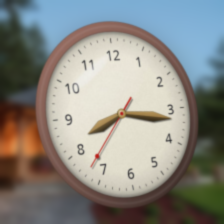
8:16:37
